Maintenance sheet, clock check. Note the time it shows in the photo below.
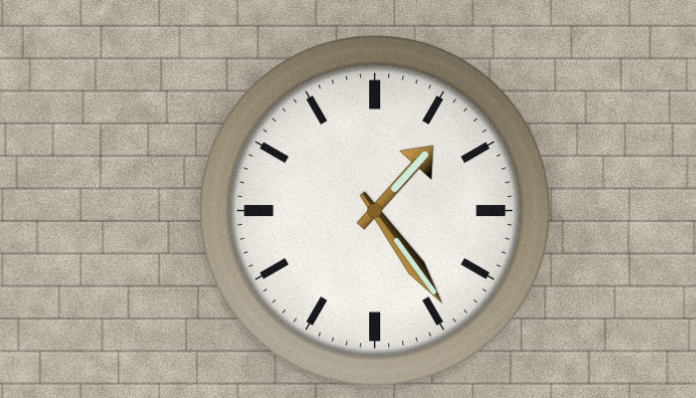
1:24
